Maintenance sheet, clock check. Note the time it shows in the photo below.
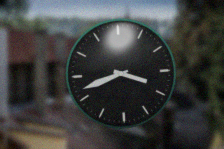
3:42
